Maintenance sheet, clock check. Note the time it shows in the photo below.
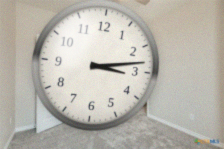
3:13
